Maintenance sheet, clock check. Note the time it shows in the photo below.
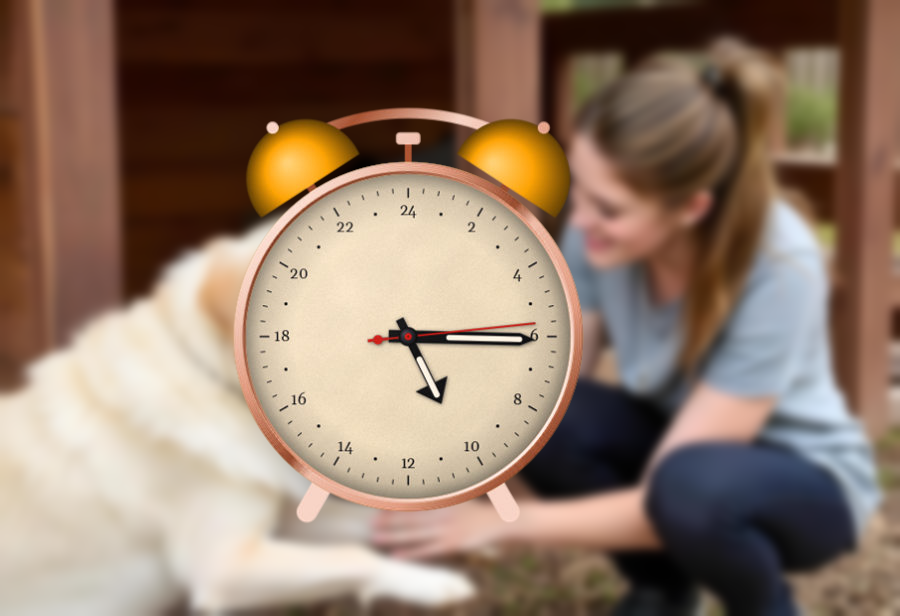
10:15:14
